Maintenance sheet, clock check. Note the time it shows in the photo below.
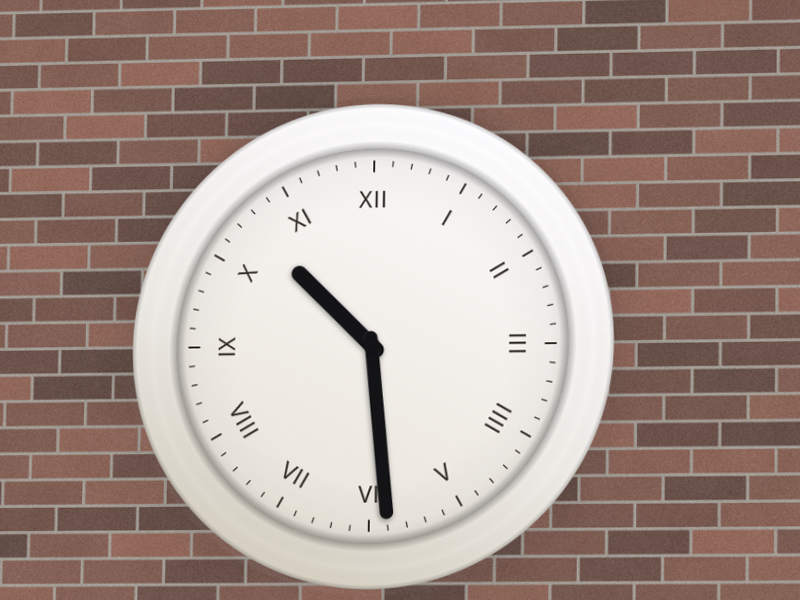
10:29
